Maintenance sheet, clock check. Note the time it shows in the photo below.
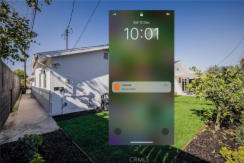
10:01
